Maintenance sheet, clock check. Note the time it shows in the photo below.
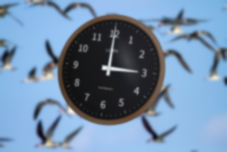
3:00
